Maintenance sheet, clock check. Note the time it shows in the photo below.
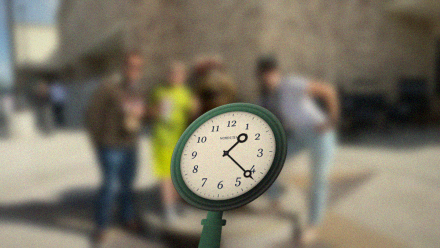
1:22
